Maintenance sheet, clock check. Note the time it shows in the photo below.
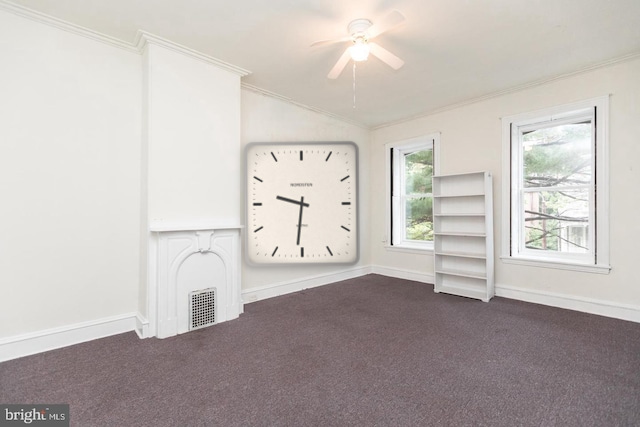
9:31
